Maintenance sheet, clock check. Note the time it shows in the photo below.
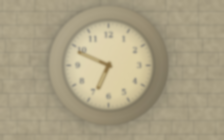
6:49
